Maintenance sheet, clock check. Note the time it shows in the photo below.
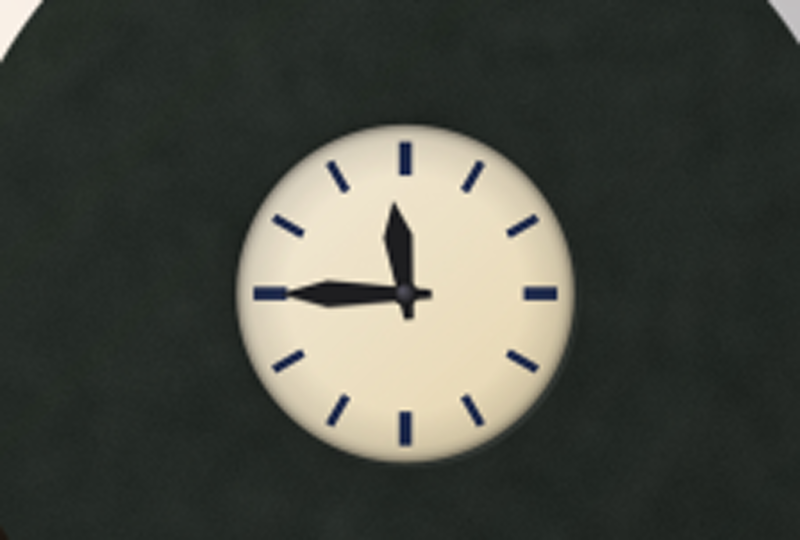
11:45
